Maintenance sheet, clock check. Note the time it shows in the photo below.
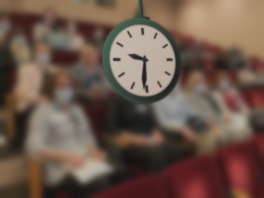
9:31
